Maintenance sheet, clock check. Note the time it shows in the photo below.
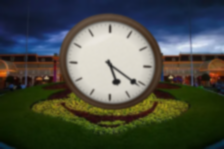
5:21
